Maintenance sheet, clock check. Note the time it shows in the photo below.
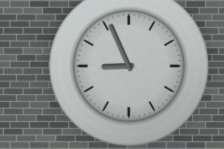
8:56
